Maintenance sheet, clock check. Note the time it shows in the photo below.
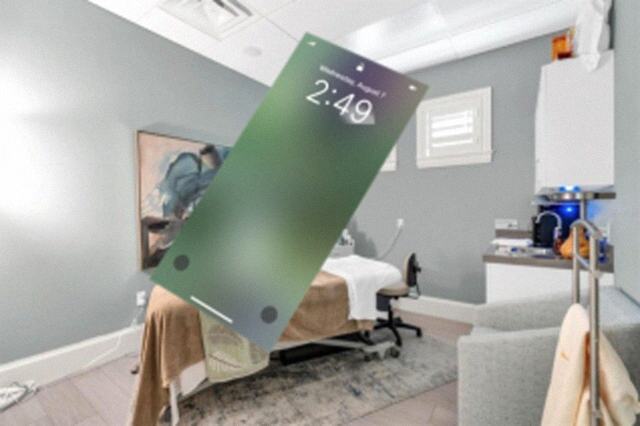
2:49
